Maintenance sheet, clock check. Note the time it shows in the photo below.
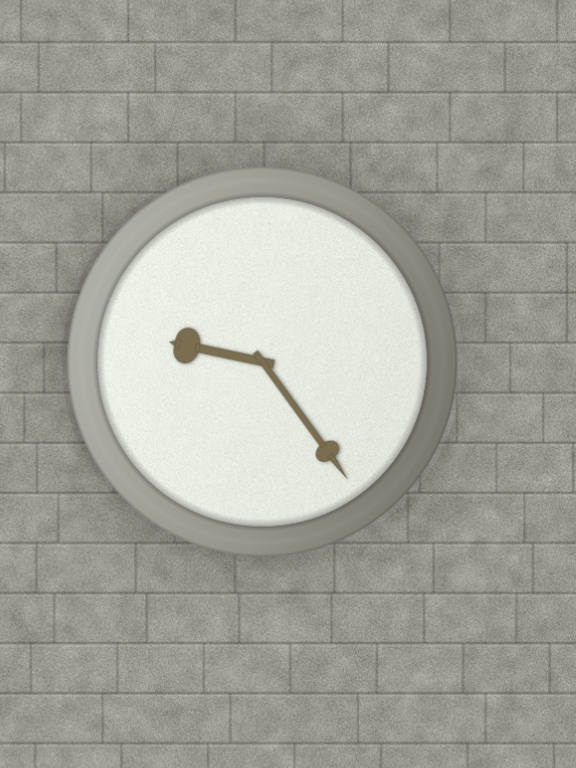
9:24
